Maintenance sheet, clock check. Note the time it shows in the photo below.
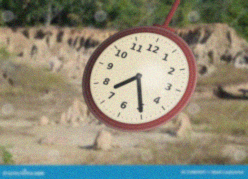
7:25
